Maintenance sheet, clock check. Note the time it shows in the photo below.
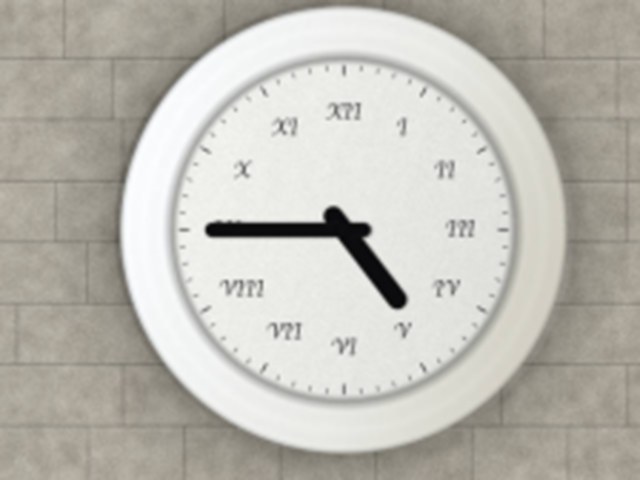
4:45
